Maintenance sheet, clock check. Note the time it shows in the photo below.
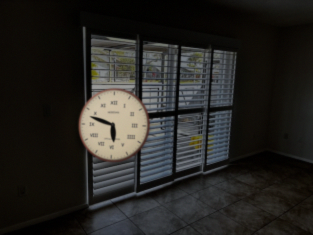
5:48
